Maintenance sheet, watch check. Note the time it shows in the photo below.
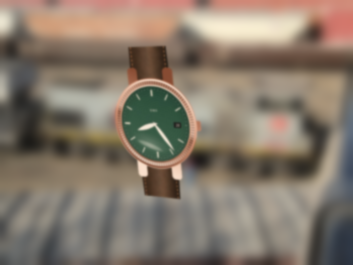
8:24
